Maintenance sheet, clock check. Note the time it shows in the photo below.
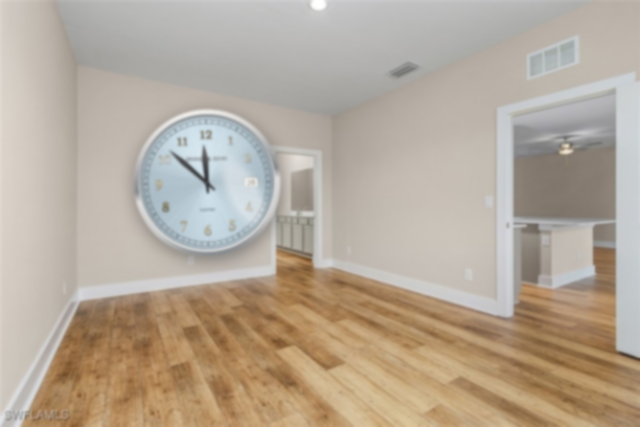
11:52
